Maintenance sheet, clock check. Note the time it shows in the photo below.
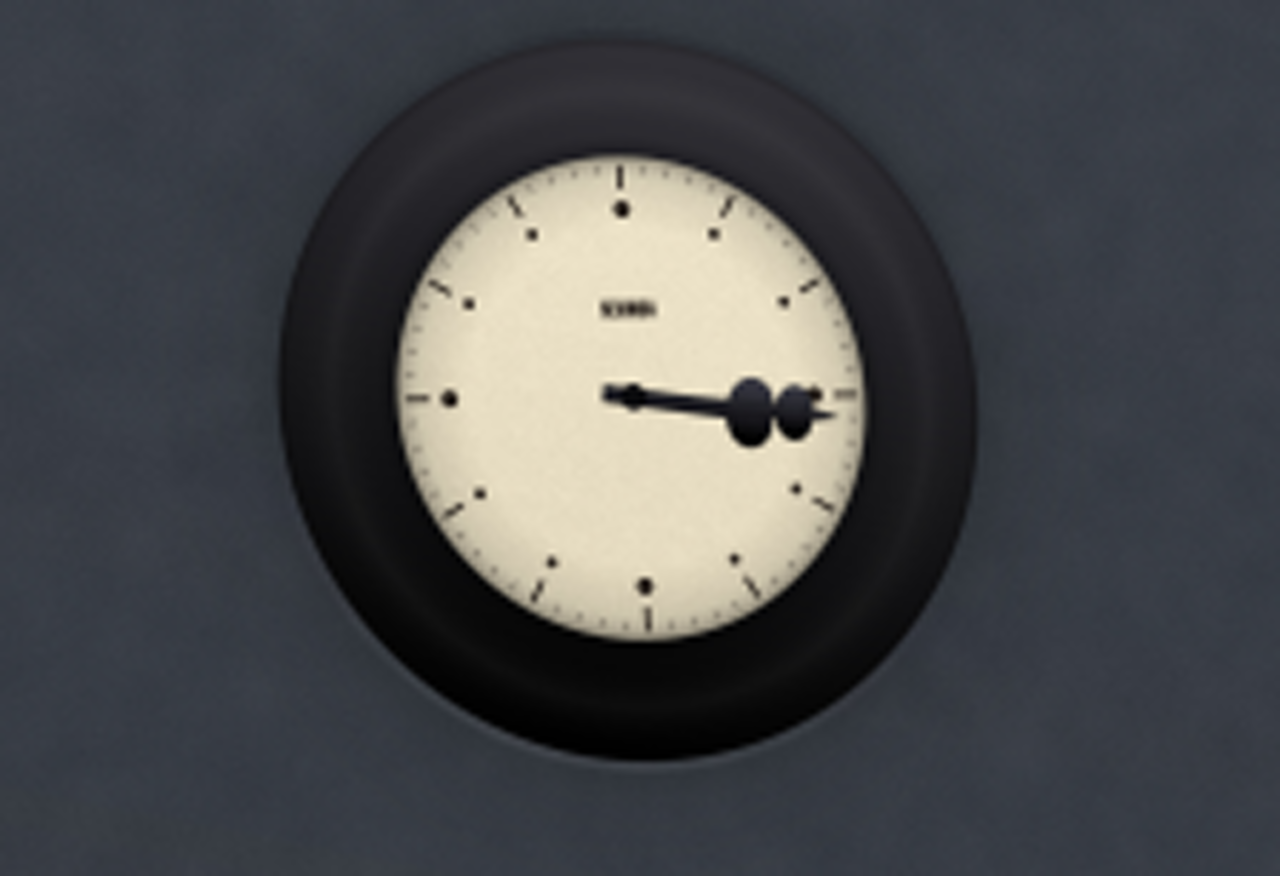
3:16
